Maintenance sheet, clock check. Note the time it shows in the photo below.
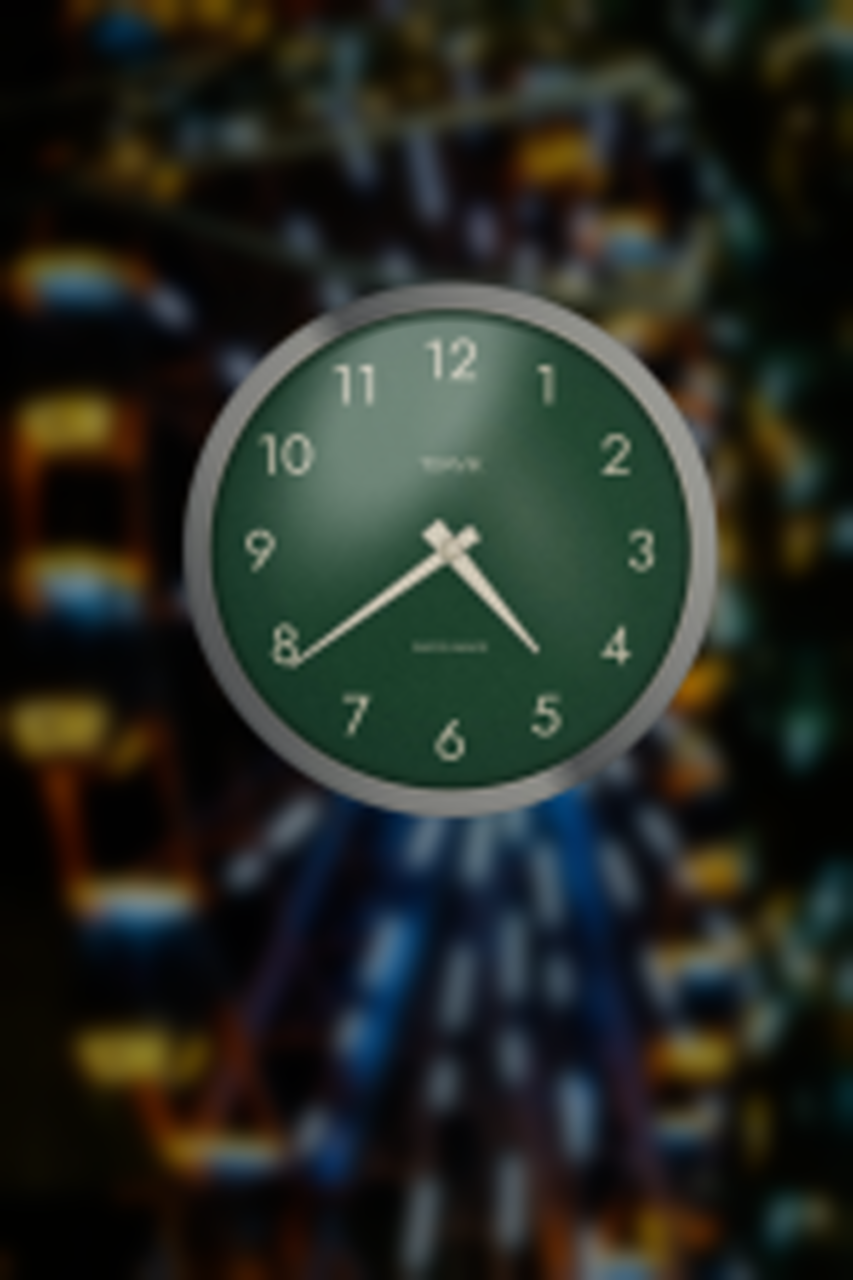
4:39
